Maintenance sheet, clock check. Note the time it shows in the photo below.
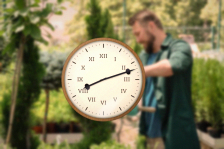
8:12
